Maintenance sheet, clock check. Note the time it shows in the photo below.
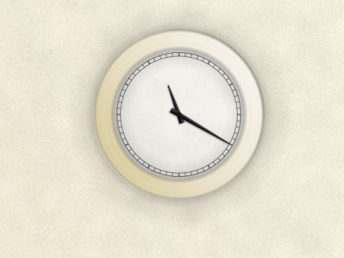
11:20
